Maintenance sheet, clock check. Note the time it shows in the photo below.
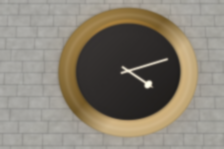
4:12
